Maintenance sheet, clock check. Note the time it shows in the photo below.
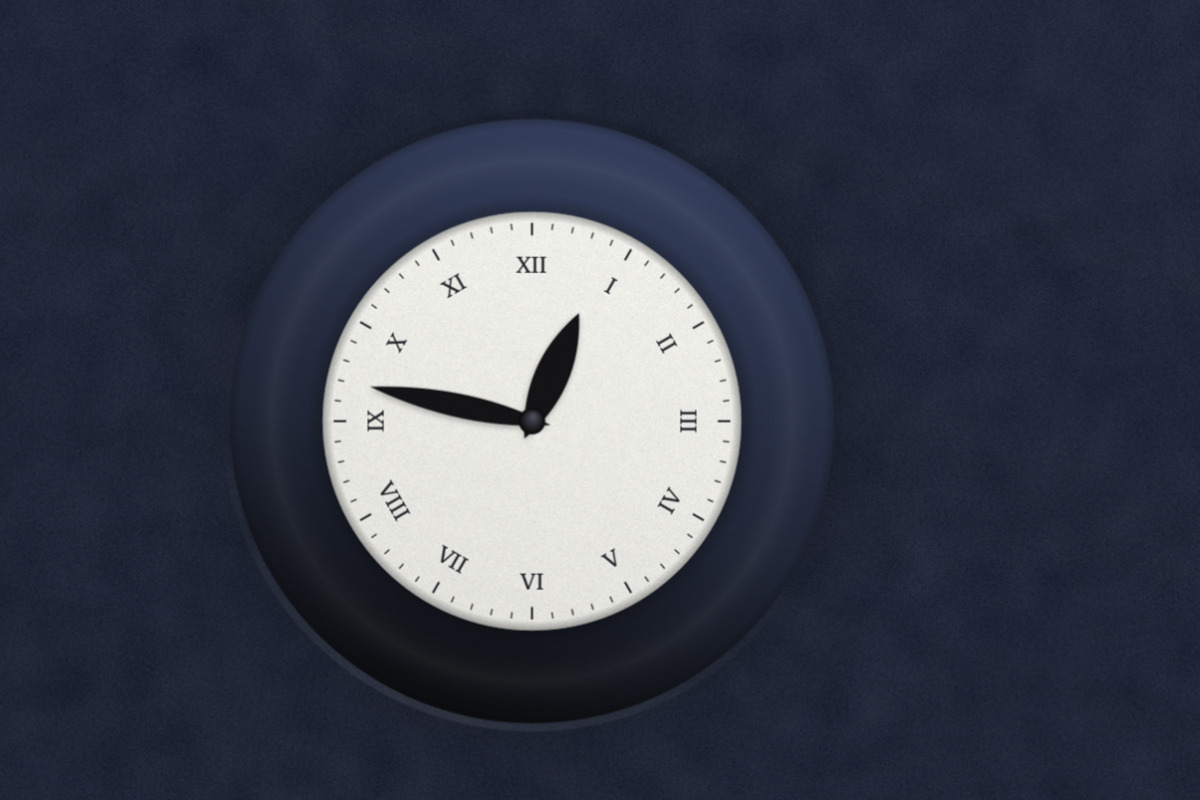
12:47
